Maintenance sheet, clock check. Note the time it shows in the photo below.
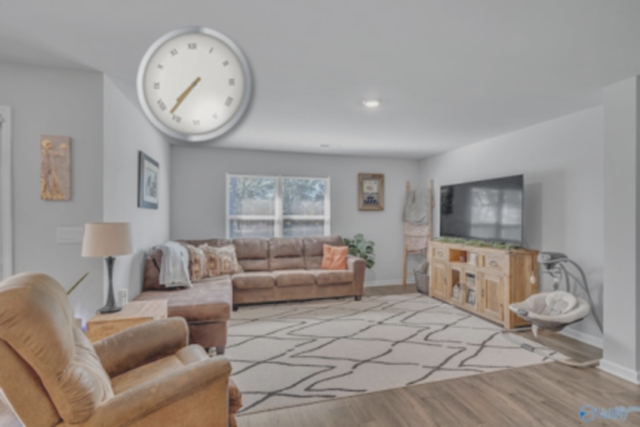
7:37
